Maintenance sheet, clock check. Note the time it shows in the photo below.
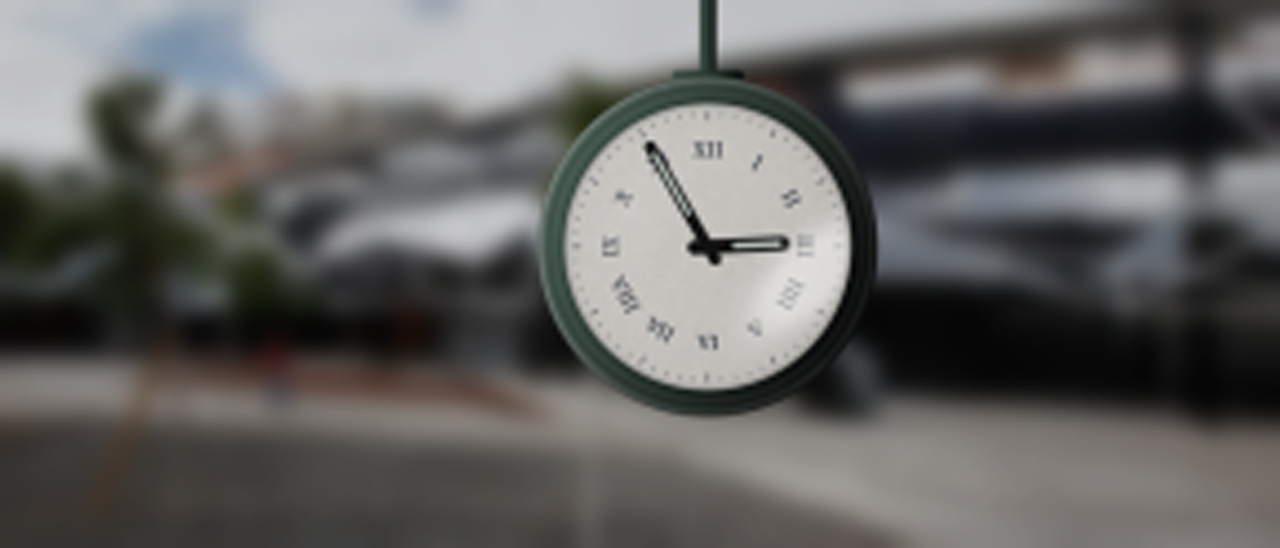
2:55
